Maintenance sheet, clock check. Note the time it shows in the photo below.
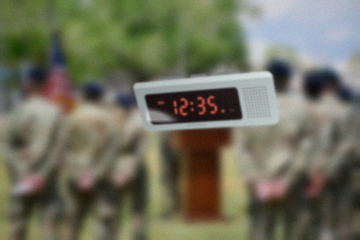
12:35
